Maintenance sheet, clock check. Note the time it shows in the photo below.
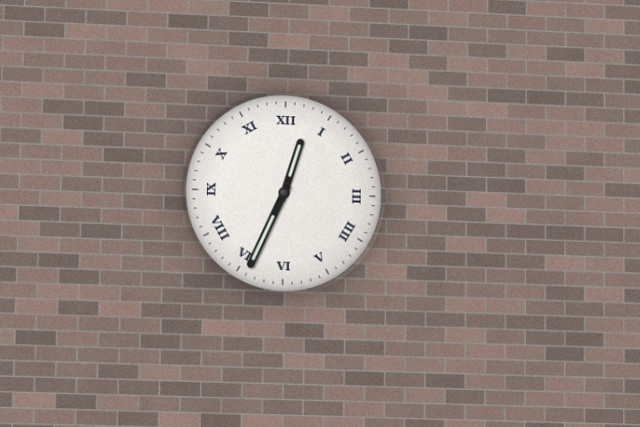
12:34
